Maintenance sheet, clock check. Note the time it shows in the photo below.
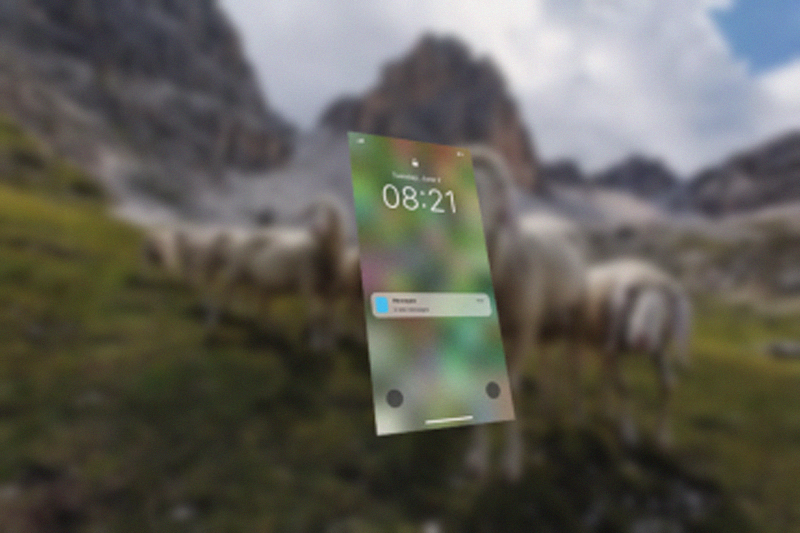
8:21
